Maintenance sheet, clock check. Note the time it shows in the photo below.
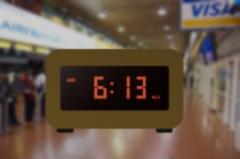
6:13
